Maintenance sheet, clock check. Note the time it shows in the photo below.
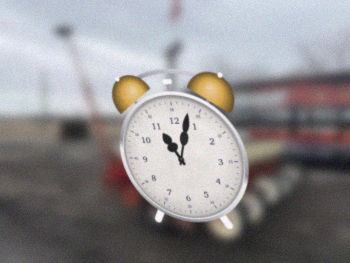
11:03
